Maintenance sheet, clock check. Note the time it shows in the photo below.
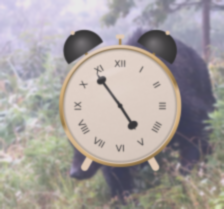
4:54
